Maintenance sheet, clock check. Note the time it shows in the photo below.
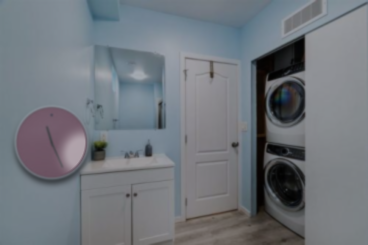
11:26
